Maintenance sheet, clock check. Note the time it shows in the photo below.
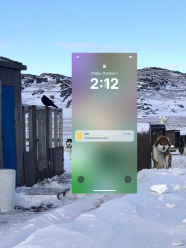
2:12
